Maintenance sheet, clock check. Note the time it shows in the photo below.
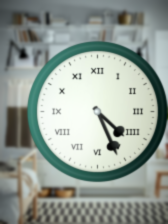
4:26
